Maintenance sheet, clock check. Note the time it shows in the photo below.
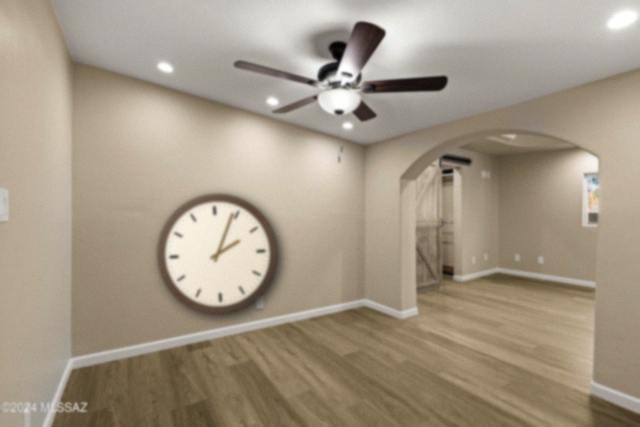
2:04
